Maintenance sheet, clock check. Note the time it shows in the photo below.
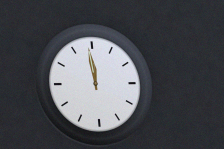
11:59
